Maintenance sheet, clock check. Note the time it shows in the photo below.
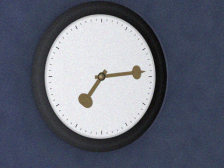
7:14
